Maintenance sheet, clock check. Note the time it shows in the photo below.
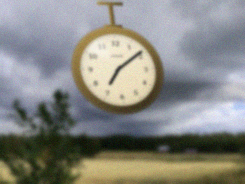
7:09
